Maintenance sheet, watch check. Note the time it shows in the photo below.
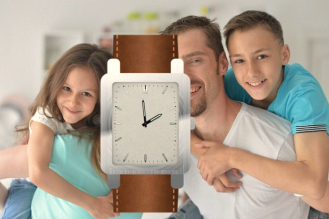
1:59
